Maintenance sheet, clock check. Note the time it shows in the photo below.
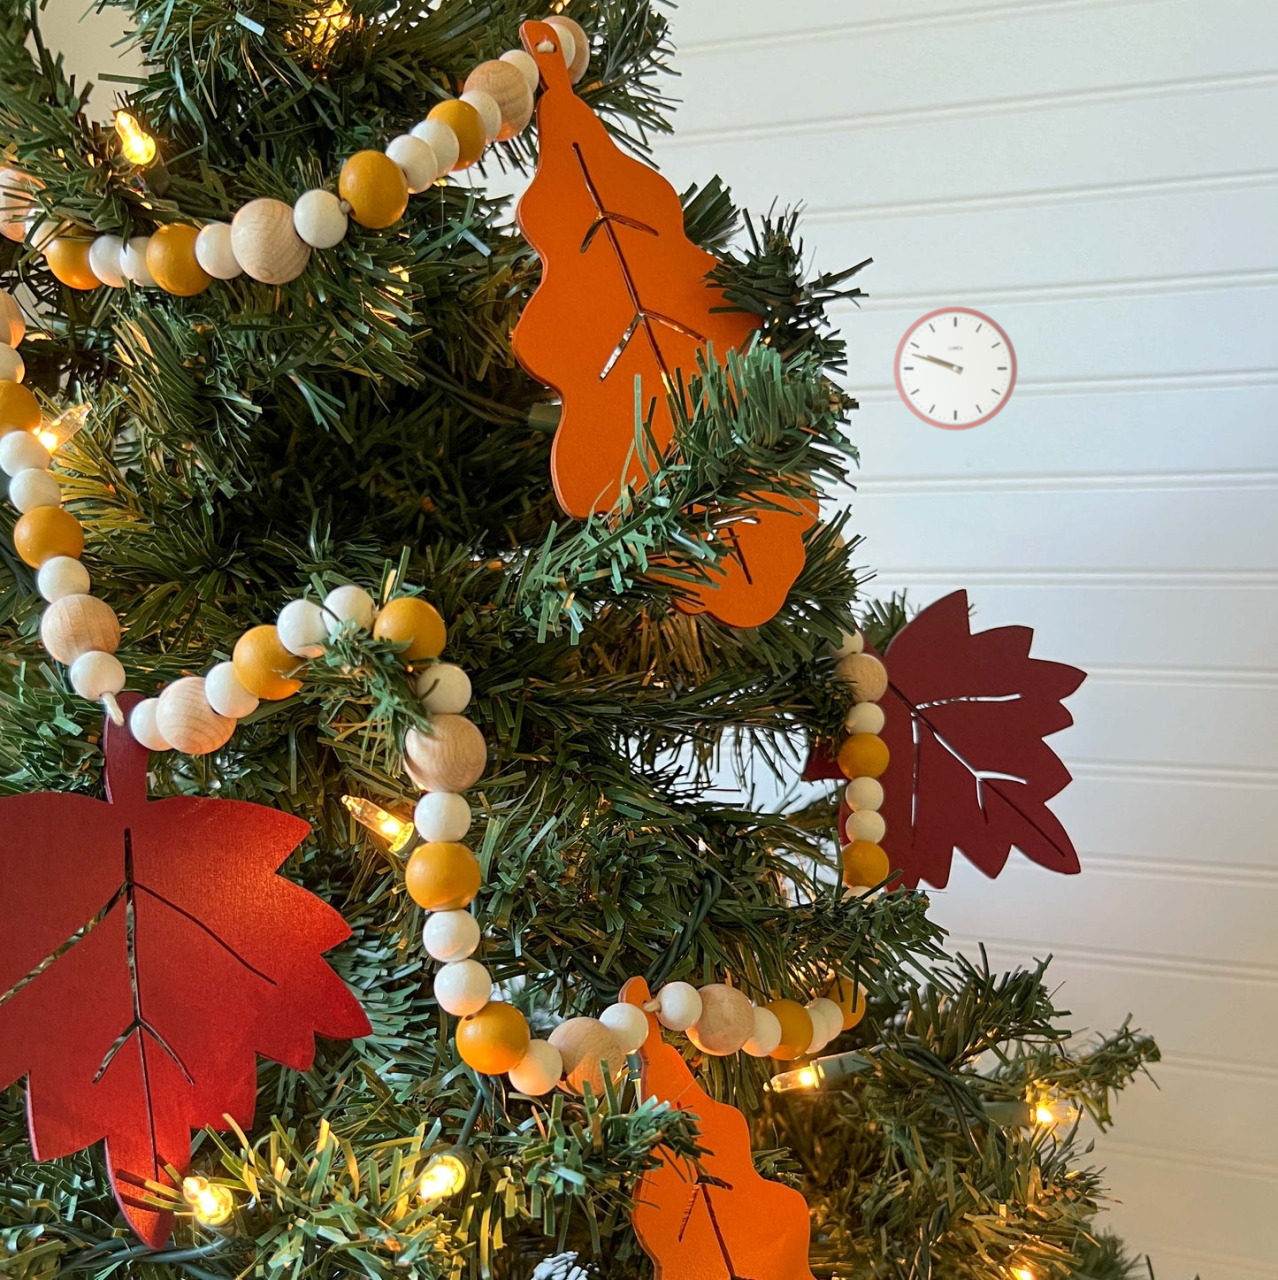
9:48
